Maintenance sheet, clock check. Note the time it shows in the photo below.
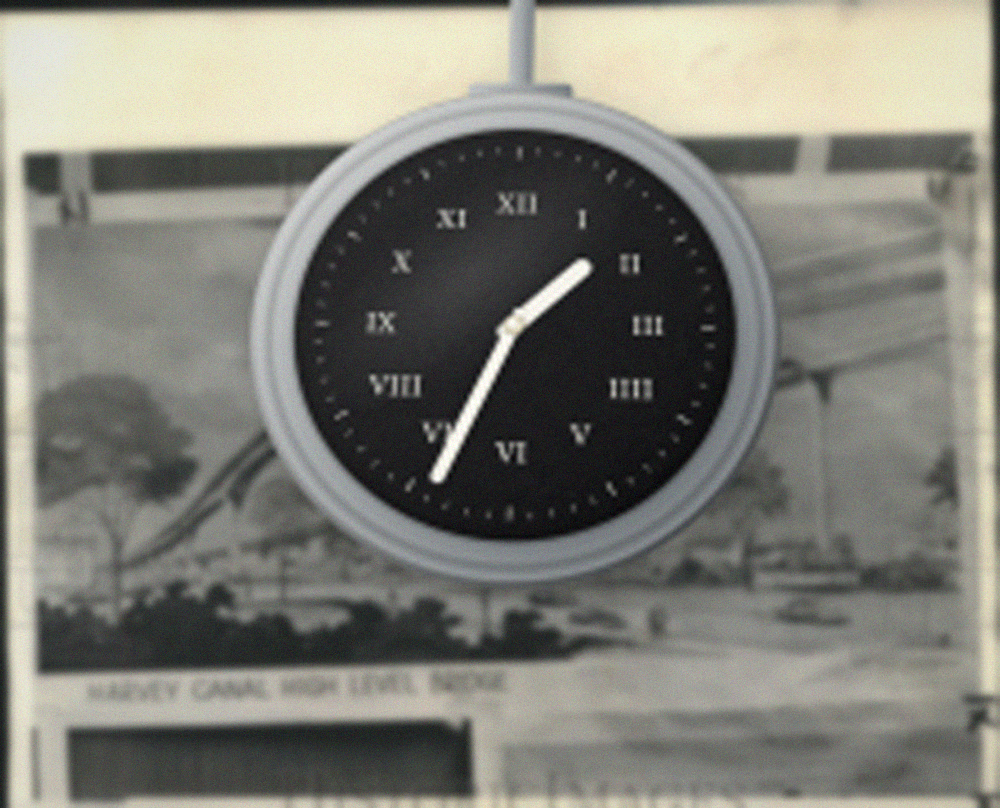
1:34
